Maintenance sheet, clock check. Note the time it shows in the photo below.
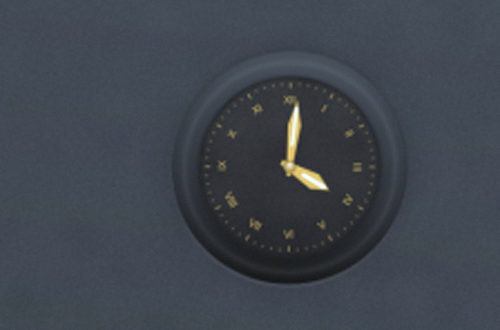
4:01
